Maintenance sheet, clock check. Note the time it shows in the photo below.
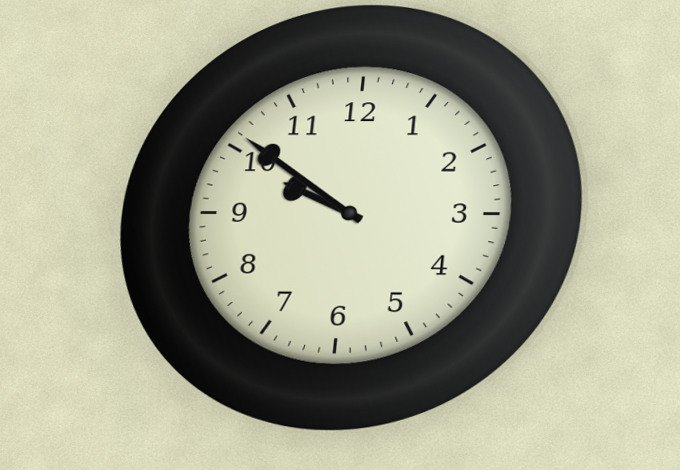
9:51
